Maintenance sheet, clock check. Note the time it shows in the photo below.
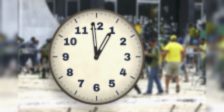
12:59
